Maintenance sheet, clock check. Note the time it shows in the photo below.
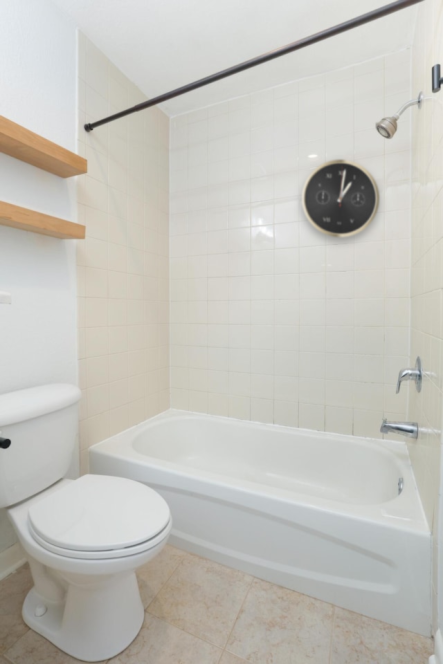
1:01
